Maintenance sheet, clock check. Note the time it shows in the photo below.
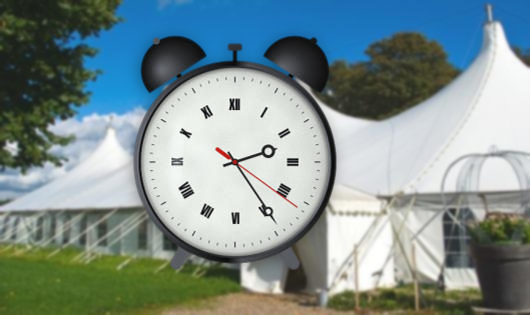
2:24:21
